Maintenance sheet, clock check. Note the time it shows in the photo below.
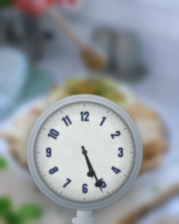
5:26
